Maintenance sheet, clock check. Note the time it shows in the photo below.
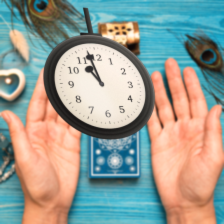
10:58
